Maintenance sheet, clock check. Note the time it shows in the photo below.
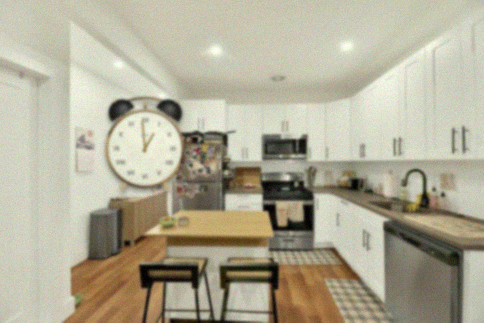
12:59
